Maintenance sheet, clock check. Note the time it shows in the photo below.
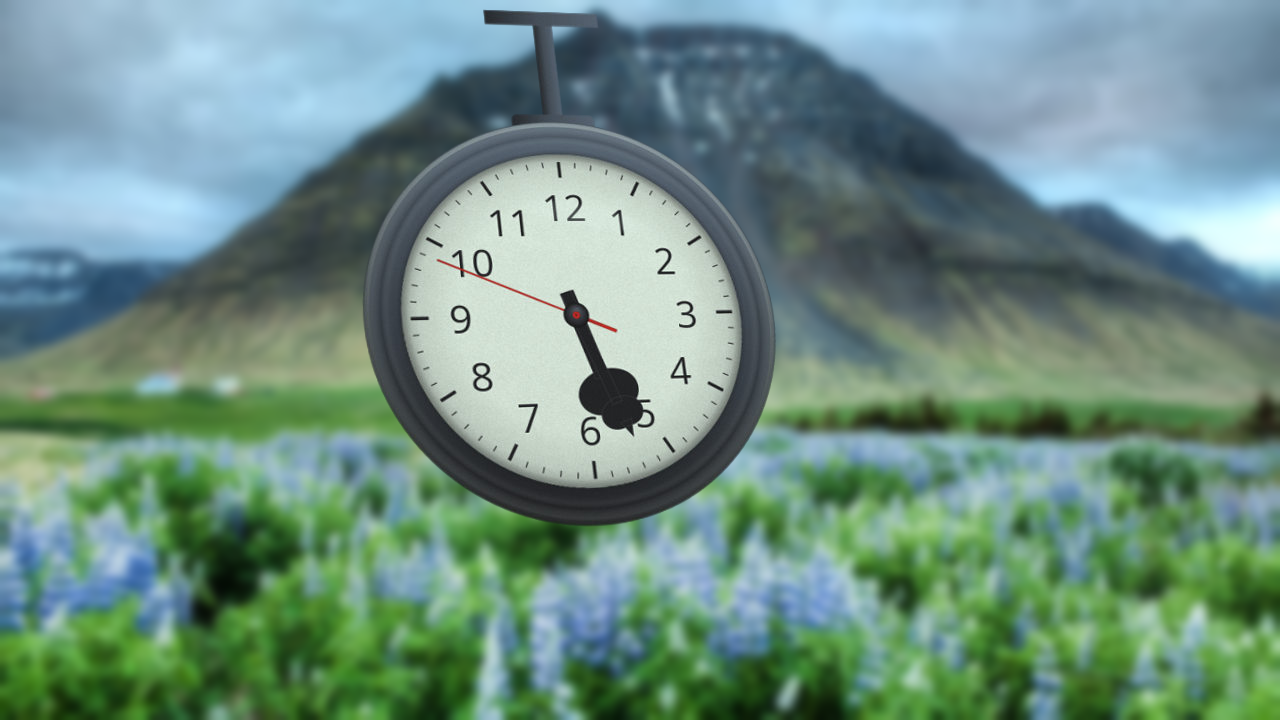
5:26:49
